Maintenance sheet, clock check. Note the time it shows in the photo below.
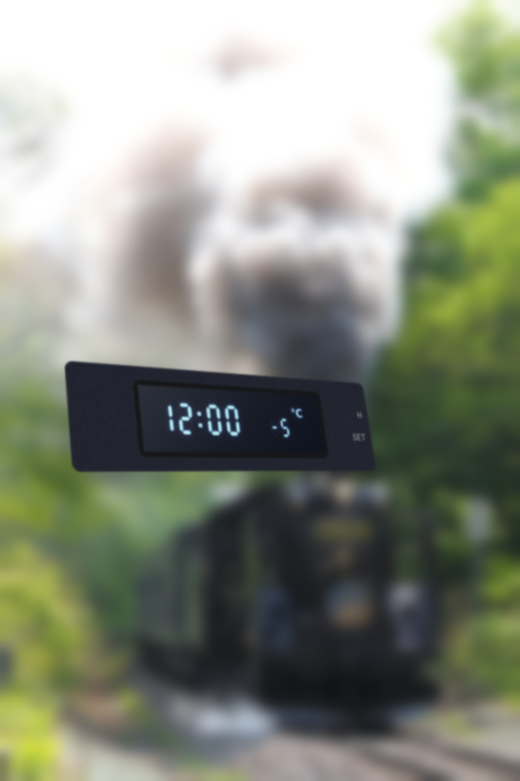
12:00
